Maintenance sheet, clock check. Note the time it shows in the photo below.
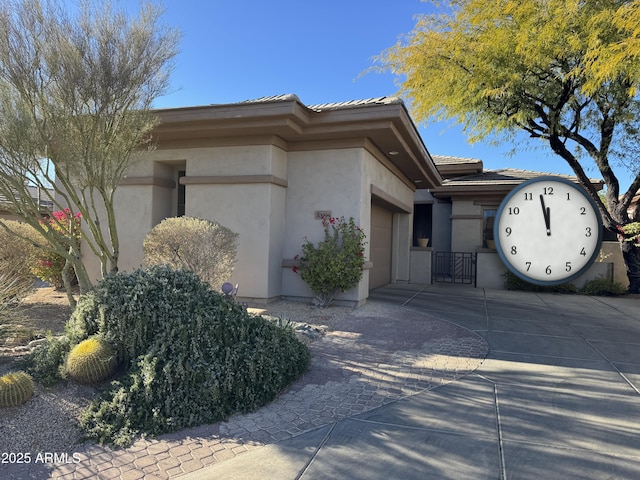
11:58
